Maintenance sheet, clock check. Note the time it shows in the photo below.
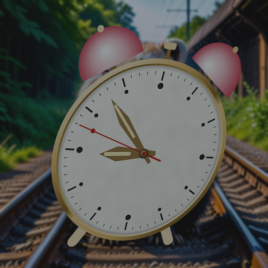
8:52:48
